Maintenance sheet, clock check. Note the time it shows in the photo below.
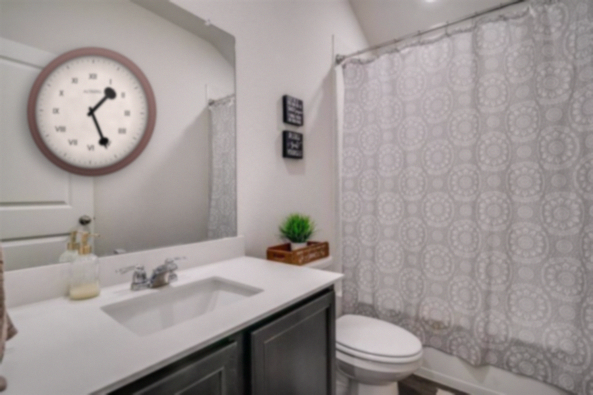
1:26
